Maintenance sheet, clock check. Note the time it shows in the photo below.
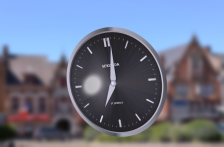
7:01
